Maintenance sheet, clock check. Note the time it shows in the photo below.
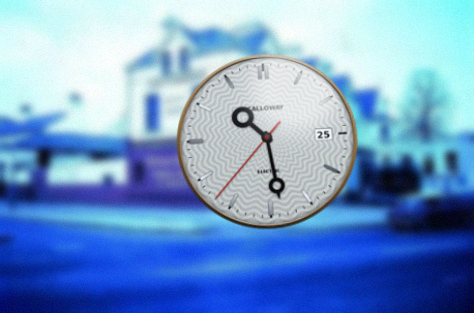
10:28:37
